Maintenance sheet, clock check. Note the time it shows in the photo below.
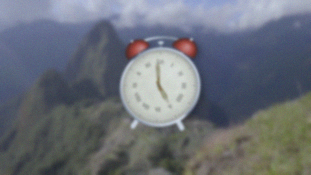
4:59
